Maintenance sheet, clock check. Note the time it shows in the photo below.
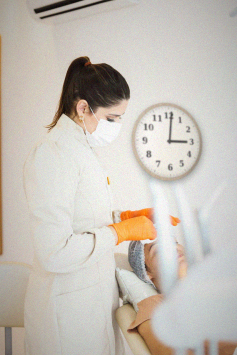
3:01
